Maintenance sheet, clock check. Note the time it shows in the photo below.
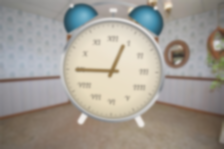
12:45
